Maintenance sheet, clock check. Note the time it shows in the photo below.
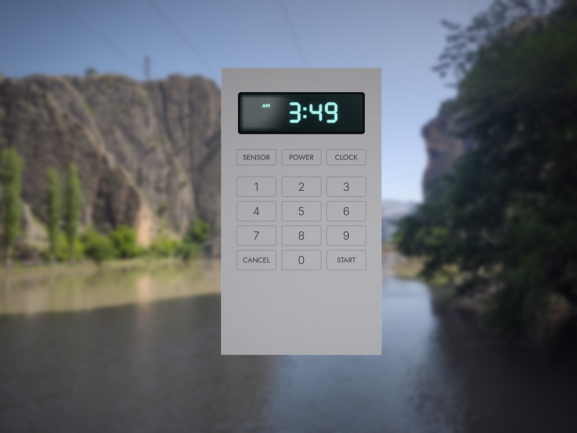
3:49
